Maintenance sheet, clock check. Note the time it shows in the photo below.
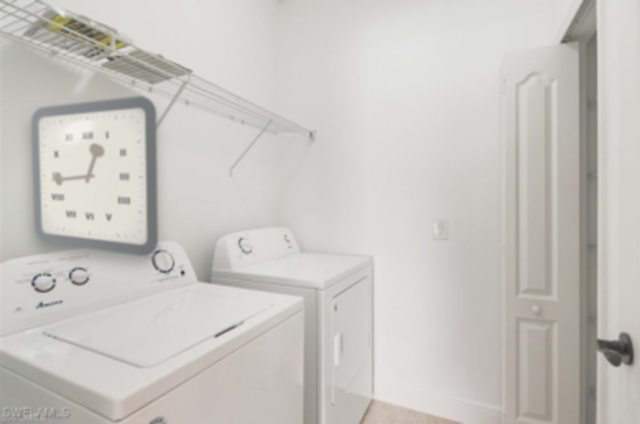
12:44
